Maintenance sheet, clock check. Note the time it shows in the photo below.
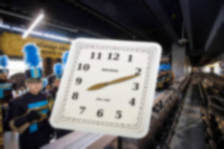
8:11
